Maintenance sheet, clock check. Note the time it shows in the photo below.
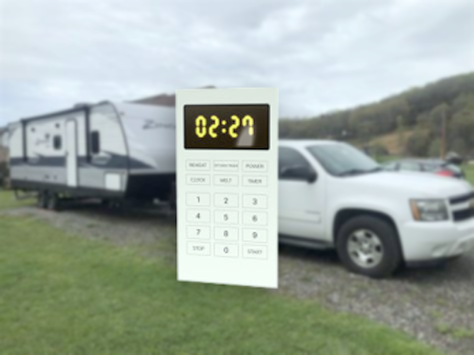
2:27
